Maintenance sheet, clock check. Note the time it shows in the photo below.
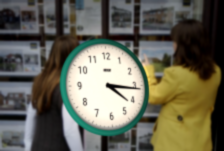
4:16
